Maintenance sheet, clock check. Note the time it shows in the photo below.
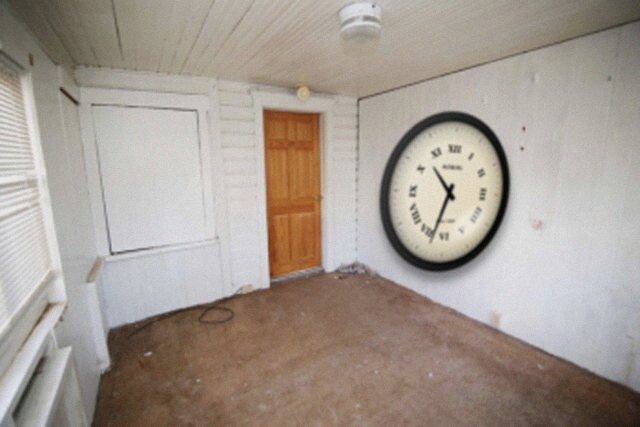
10:33
